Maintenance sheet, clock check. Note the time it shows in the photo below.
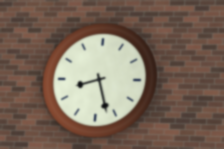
8:27
